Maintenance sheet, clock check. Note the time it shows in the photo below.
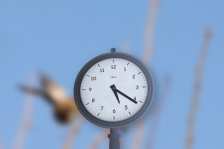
5:21
